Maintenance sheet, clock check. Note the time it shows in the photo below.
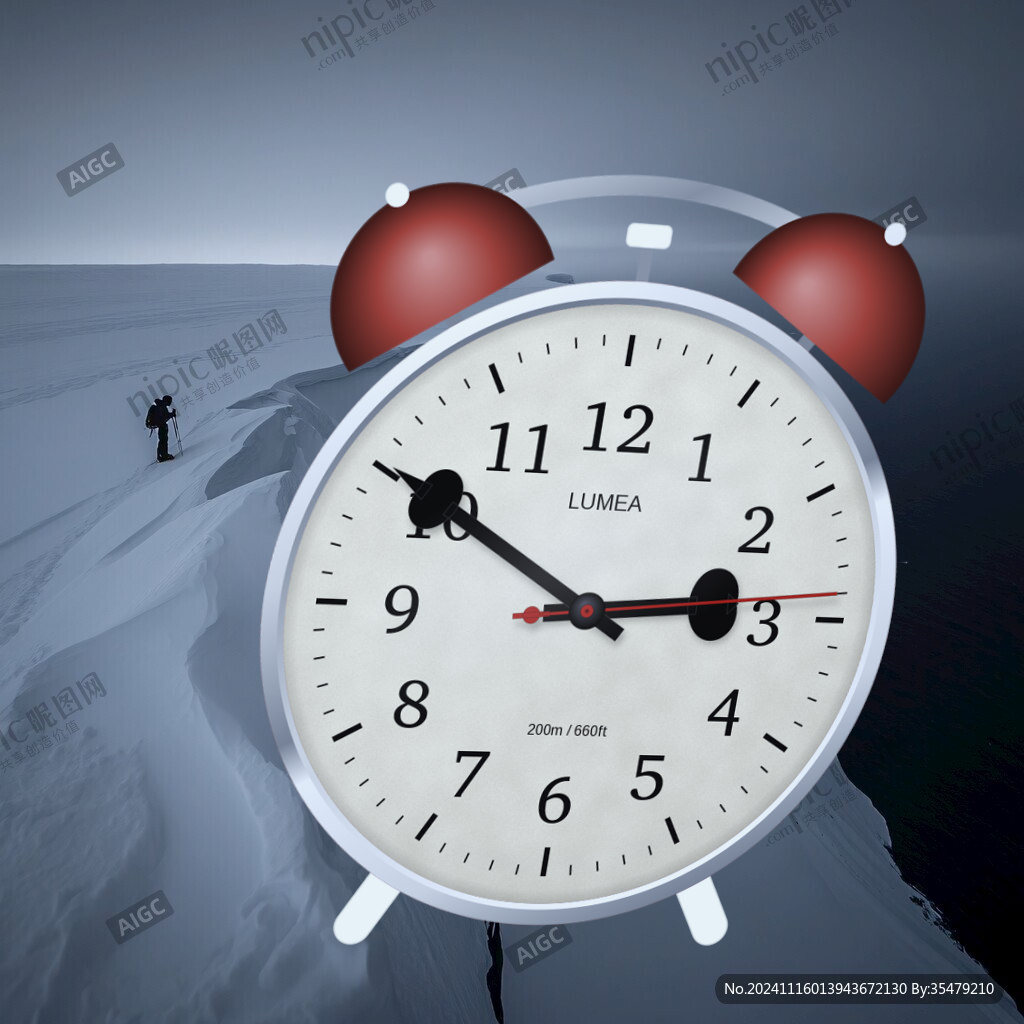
2:50:14
